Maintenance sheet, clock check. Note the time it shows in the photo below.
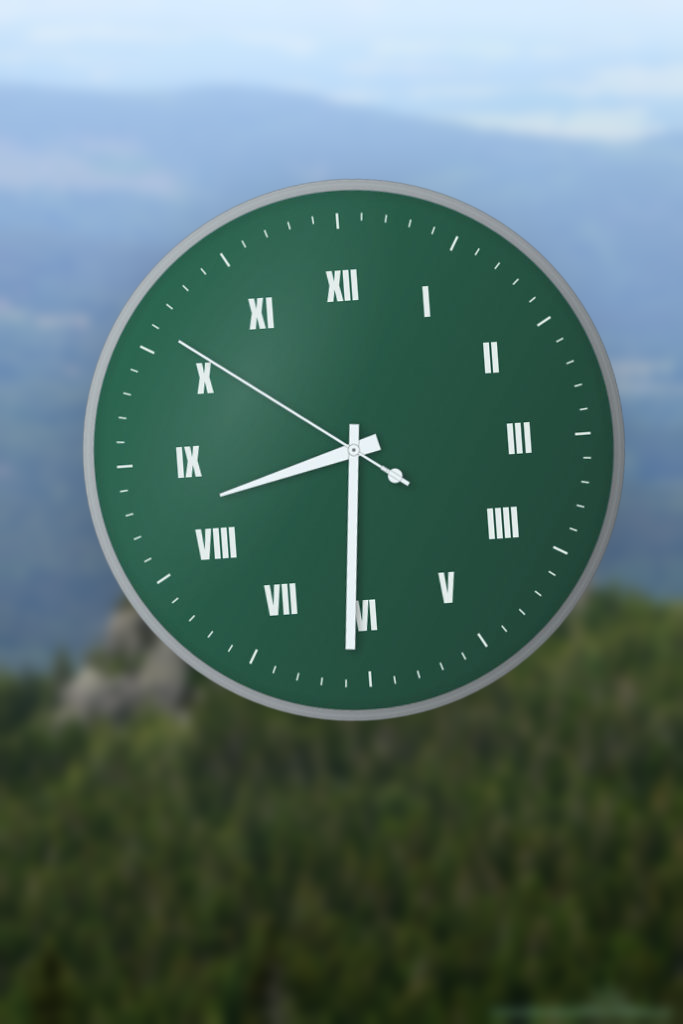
8:30:51
